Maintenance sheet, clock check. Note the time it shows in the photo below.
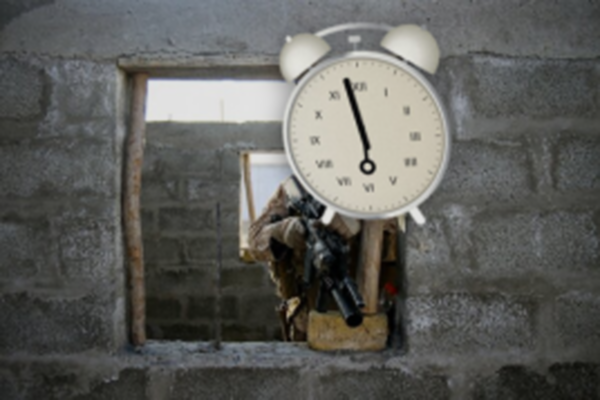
5:58
